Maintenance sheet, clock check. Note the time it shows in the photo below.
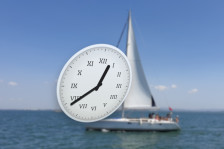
12:39
